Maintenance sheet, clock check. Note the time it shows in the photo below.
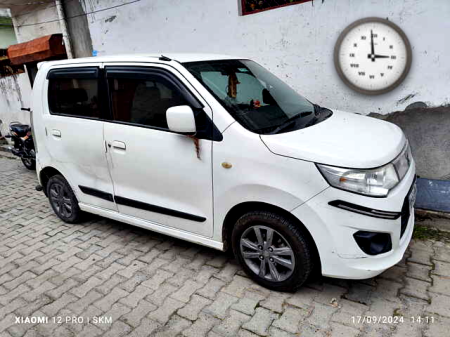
2:59
